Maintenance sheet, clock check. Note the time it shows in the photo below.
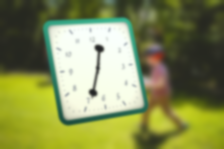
12:34
